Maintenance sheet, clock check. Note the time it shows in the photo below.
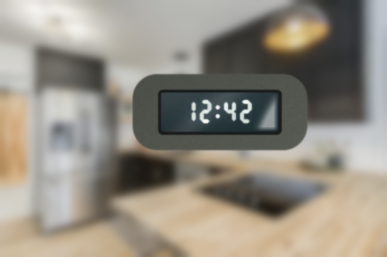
12:42
